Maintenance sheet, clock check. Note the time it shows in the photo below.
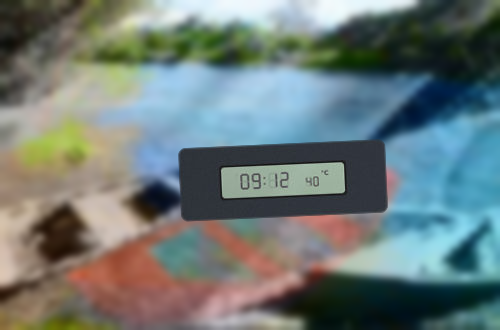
9:12
